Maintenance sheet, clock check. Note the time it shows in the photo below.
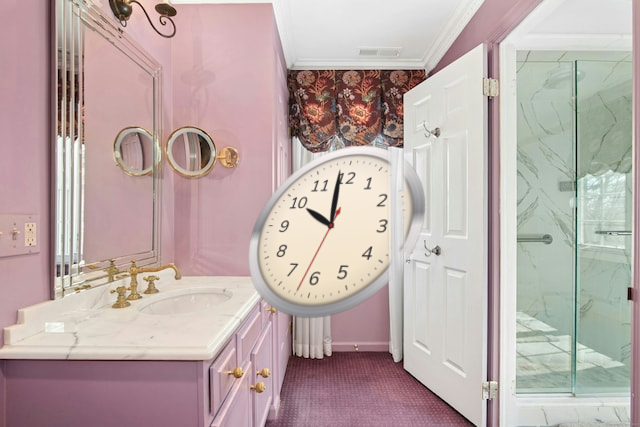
9:58:32
